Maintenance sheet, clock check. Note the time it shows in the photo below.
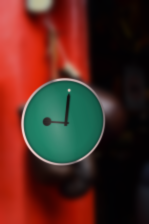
9:00
